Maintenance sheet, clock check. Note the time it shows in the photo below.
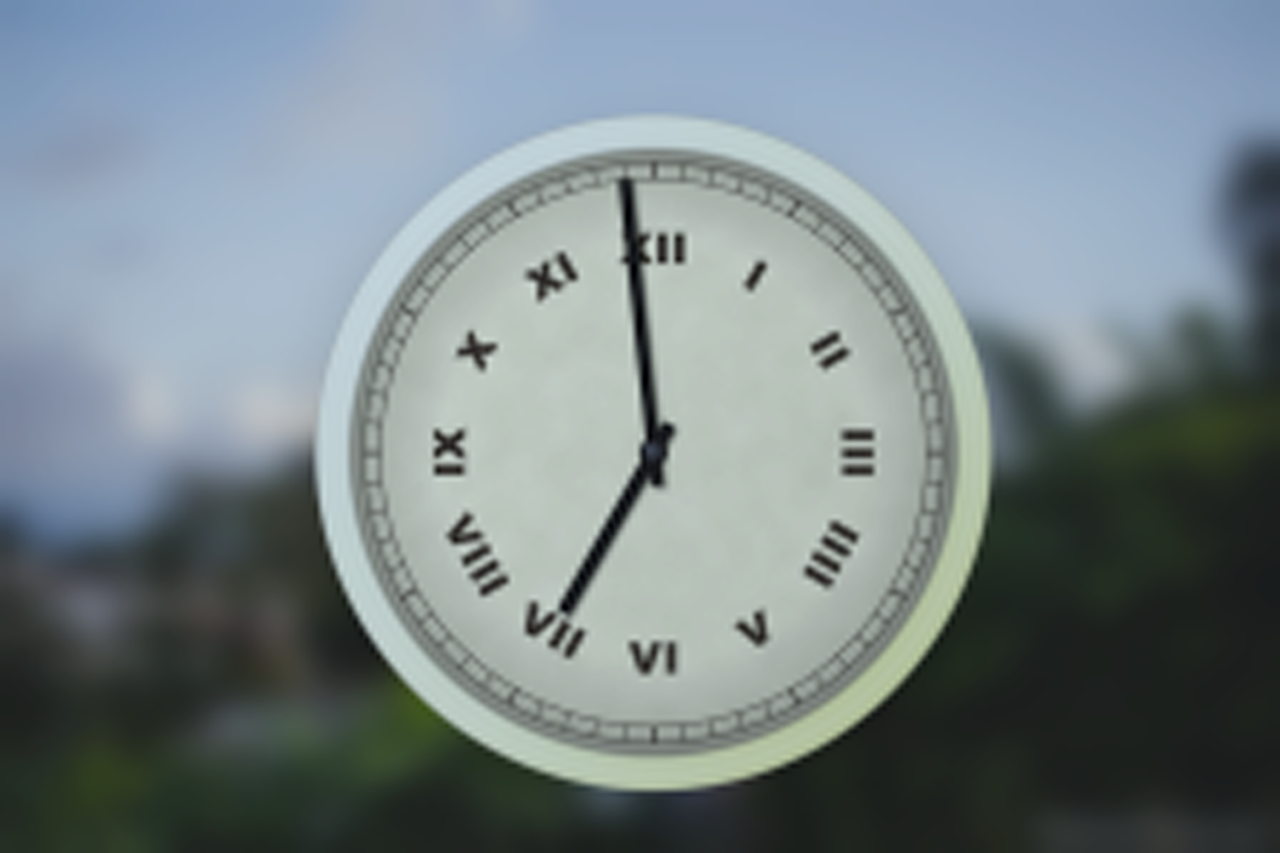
6:59
